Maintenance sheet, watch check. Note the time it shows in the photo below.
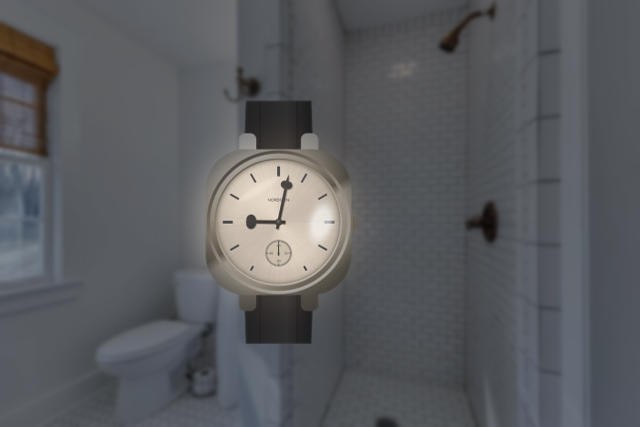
9:02
